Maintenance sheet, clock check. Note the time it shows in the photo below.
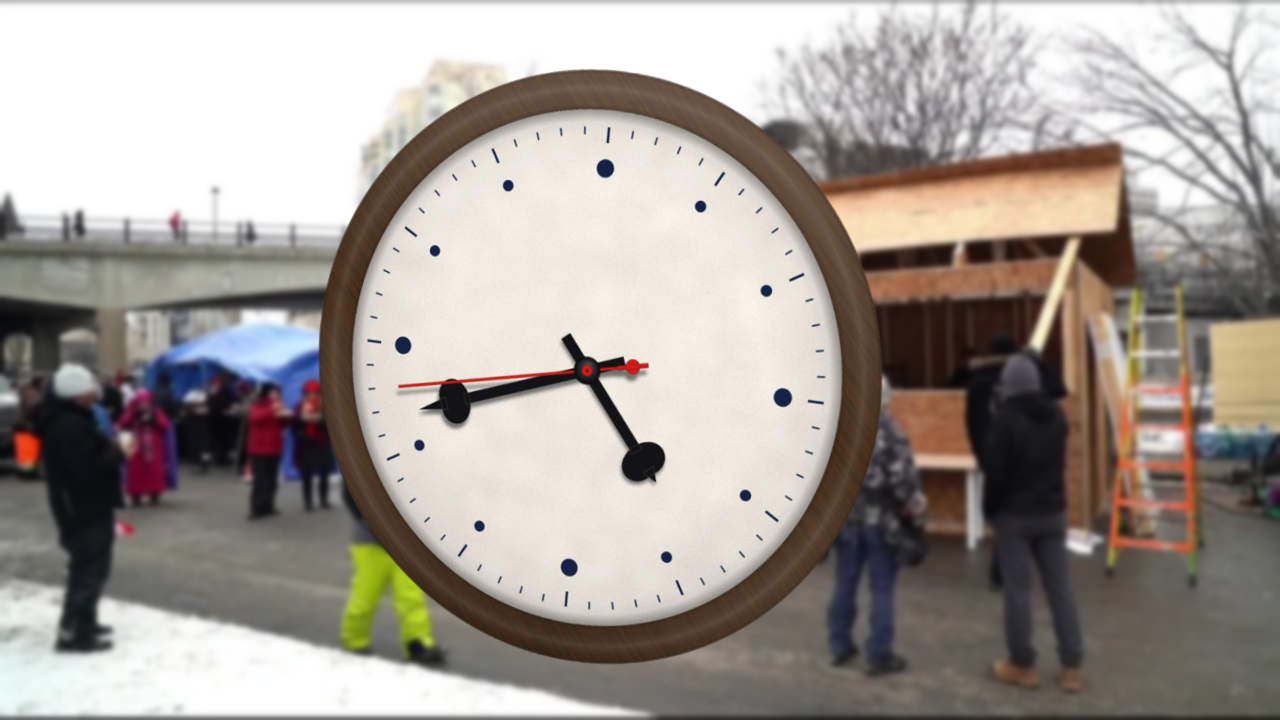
4:41:43
